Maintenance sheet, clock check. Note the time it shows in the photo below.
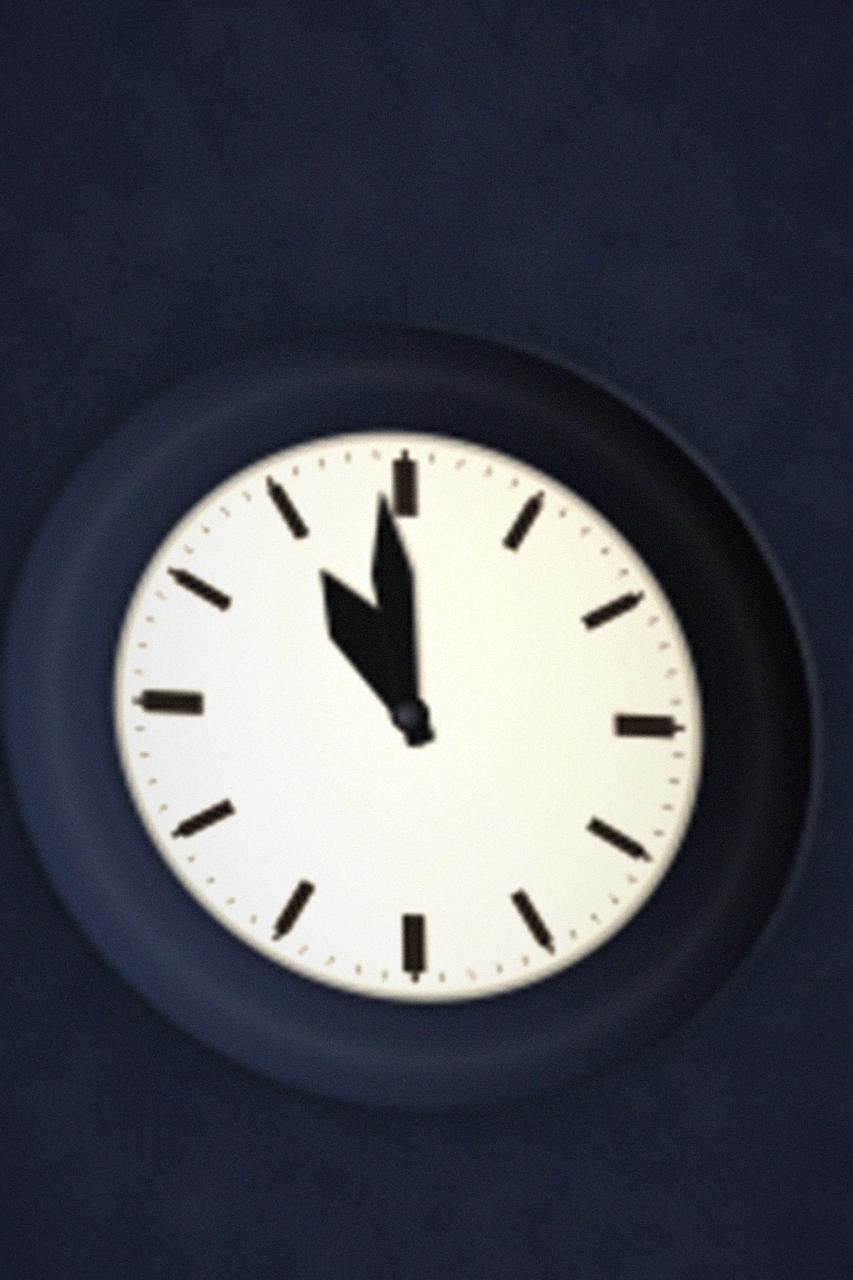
10:59
